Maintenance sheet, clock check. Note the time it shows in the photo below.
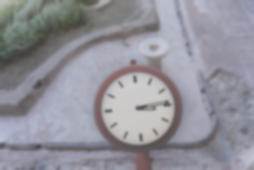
3:14
